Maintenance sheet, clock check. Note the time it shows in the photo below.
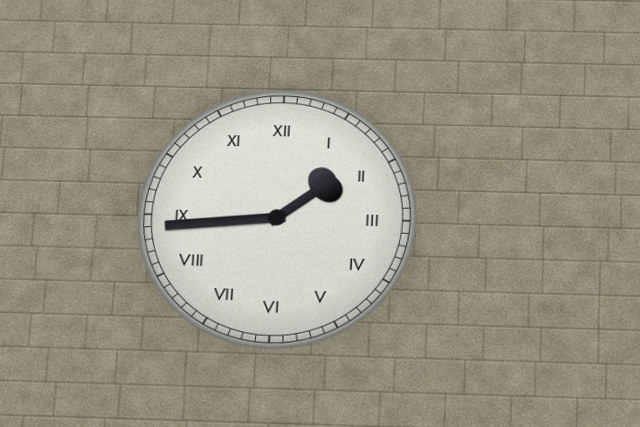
1:44
